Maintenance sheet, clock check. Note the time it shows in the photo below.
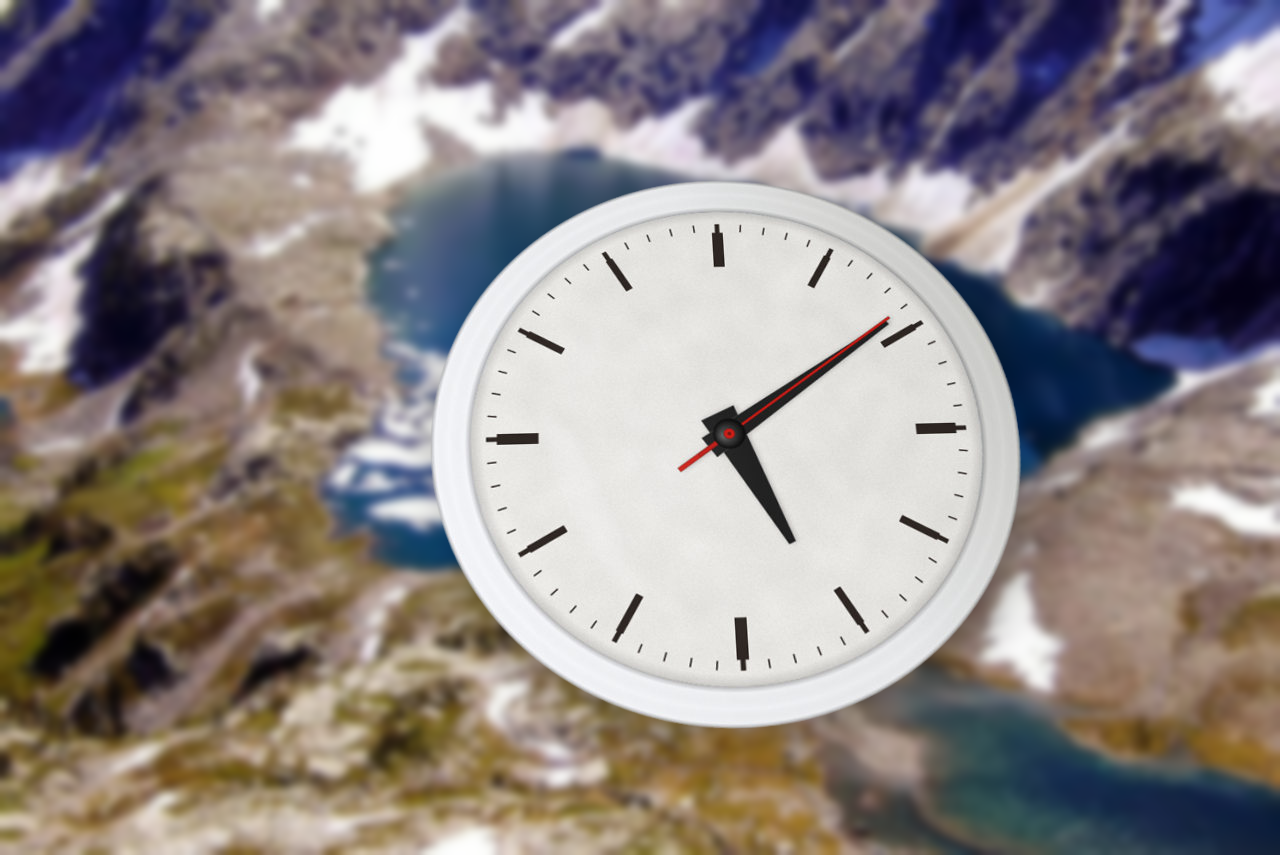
5:09:09
